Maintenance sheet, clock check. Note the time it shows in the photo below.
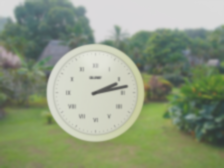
2:13
